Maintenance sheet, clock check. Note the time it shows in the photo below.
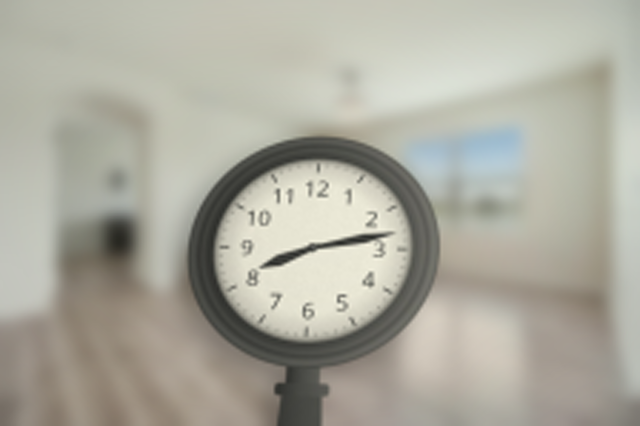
8:13
